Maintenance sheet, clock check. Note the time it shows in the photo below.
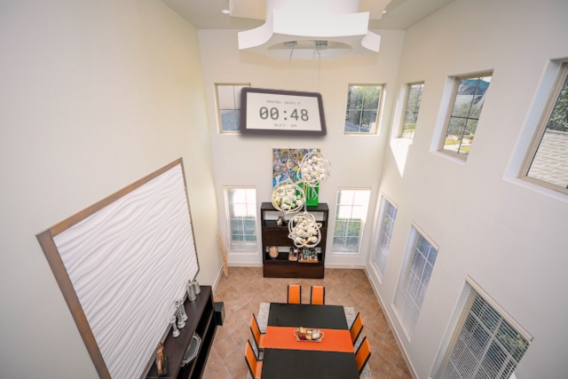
0:48
